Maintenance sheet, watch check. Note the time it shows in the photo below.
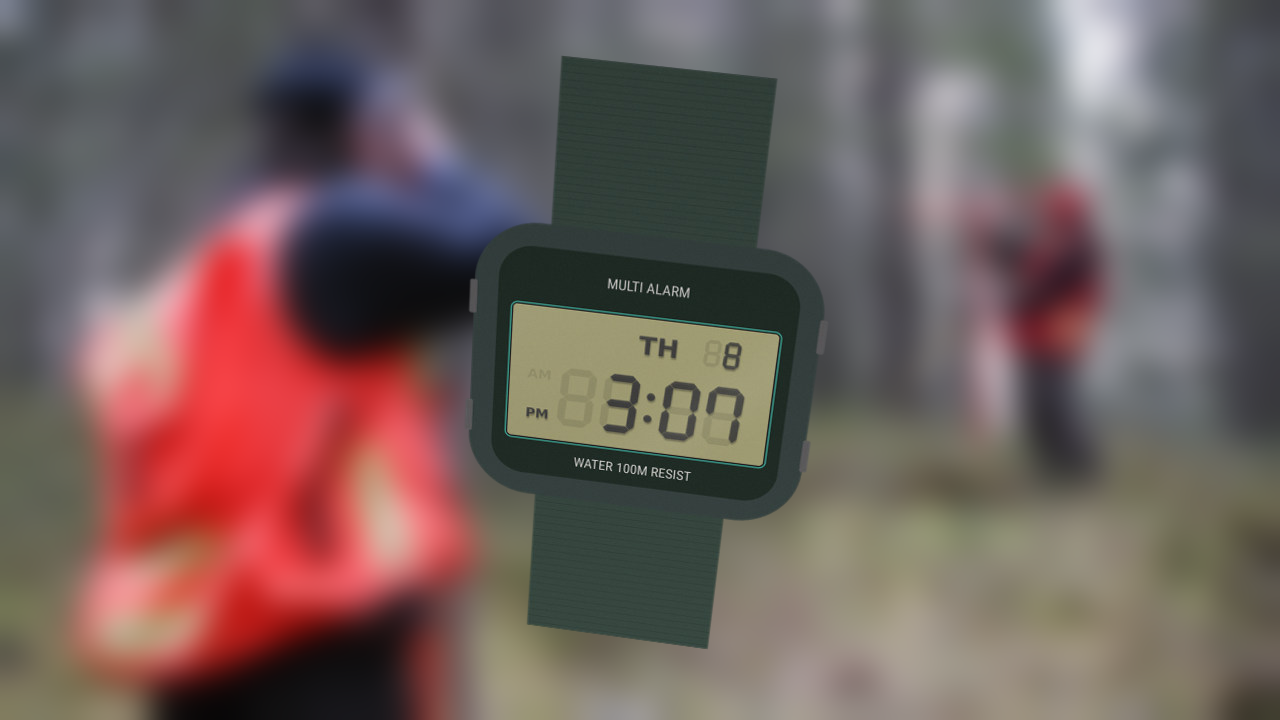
3:07
